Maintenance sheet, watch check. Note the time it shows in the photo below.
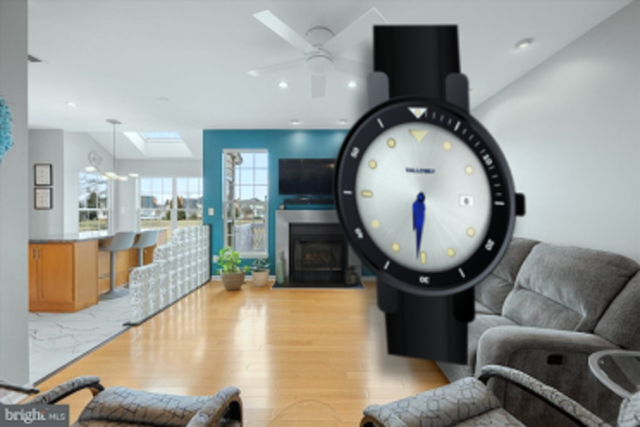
6:31
